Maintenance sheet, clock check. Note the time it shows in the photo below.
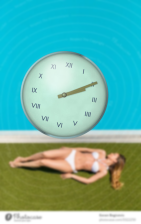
2:10
